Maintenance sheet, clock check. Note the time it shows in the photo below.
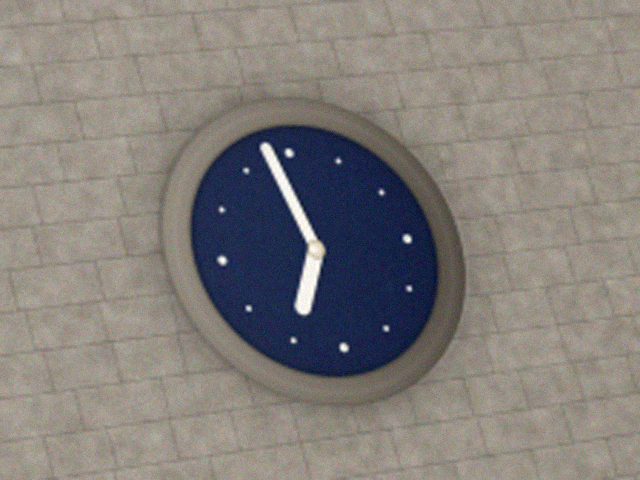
6:58
